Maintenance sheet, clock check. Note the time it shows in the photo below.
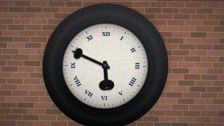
5:49
